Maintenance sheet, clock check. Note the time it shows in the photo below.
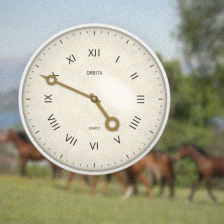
4:49
